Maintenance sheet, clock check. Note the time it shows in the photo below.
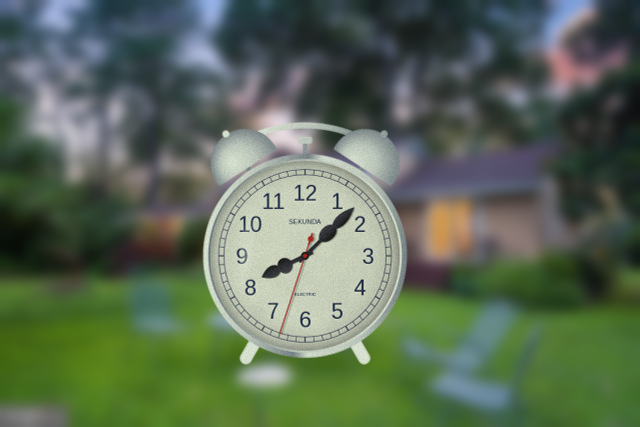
8:07:33
